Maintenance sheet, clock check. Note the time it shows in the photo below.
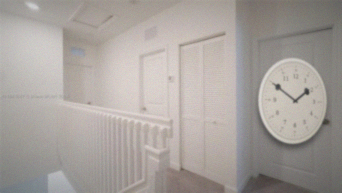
1:50
